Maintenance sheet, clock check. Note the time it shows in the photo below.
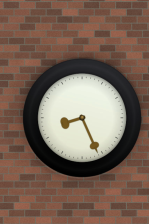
8:26
